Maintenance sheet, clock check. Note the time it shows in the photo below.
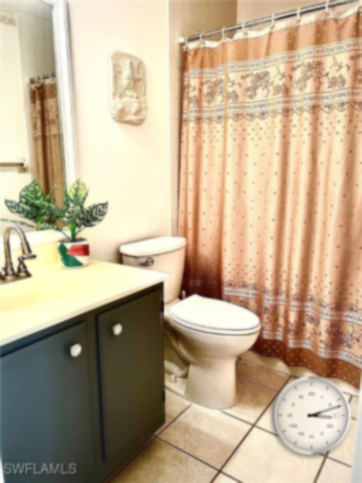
3:12
